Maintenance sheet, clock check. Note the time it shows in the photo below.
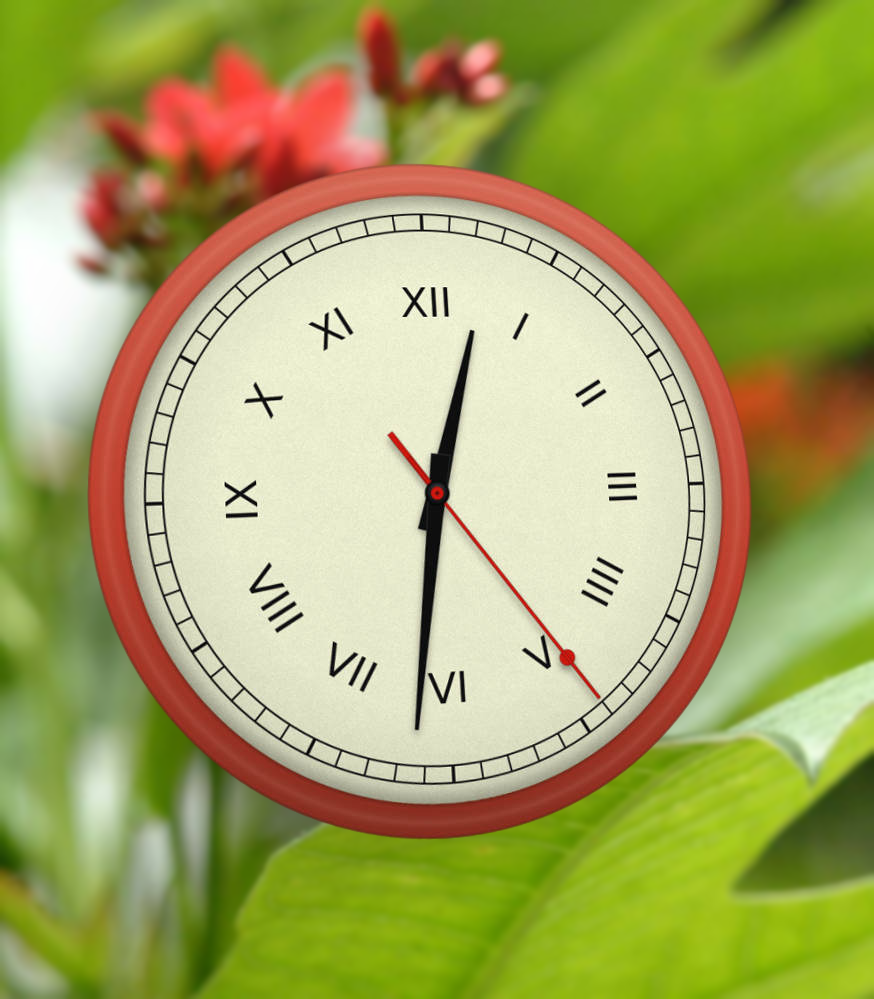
12:31:24
